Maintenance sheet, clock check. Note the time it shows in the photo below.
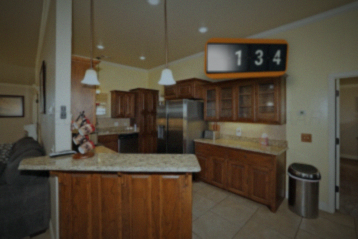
1:34
